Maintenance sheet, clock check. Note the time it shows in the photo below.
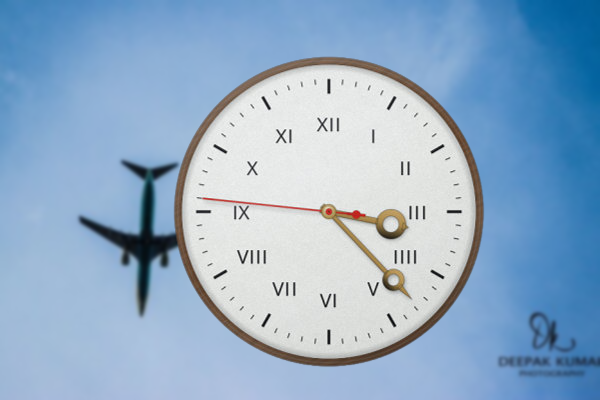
3:22:46
